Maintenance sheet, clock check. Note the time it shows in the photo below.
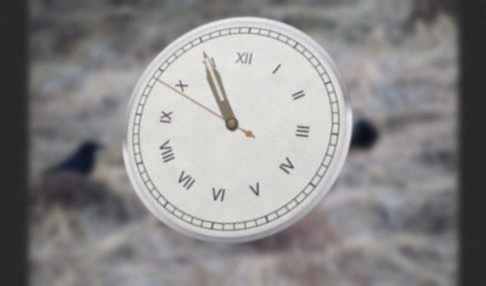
10:54:49
